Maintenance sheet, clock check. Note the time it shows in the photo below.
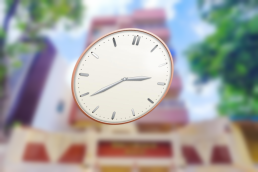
2:39
